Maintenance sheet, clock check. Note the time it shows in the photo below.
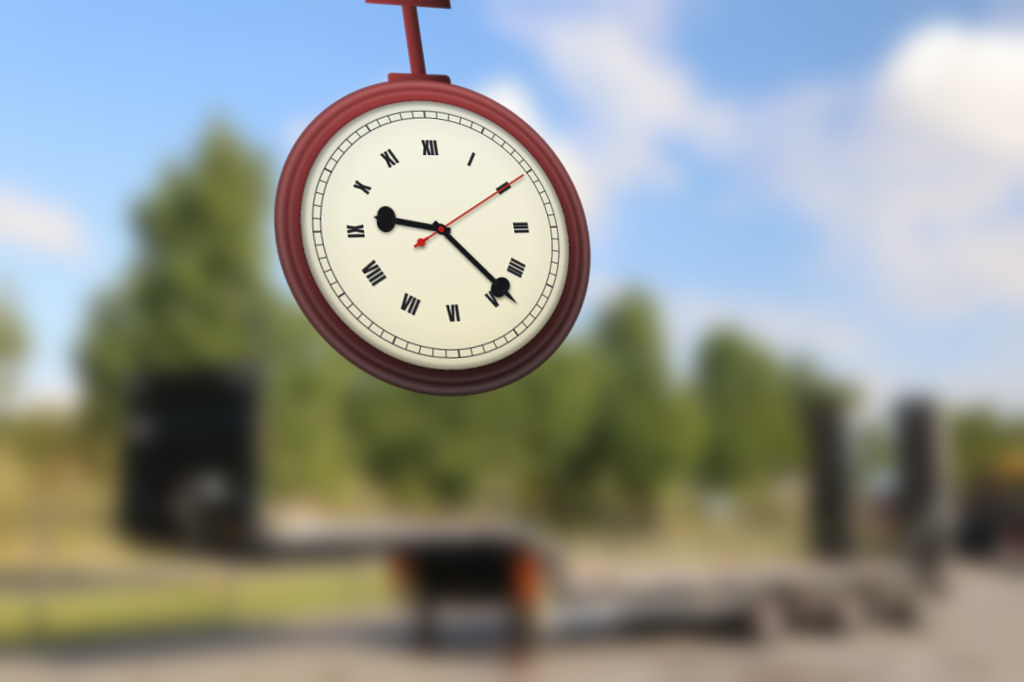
9:23:10
